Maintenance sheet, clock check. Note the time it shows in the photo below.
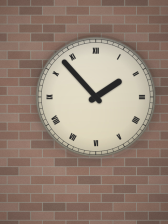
1:53
